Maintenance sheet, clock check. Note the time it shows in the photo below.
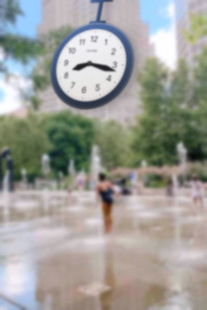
8:17
